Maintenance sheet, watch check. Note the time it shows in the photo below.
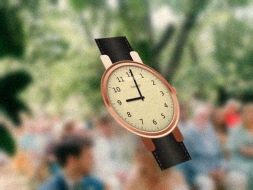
9:01
